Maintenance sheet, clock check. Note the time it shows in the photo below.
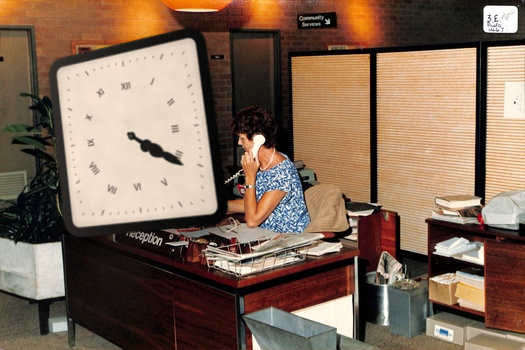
4:21
